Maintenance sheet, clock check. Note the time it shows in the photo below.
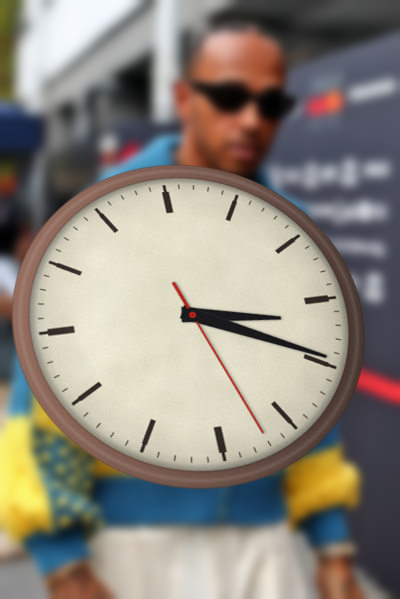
3:19:27
